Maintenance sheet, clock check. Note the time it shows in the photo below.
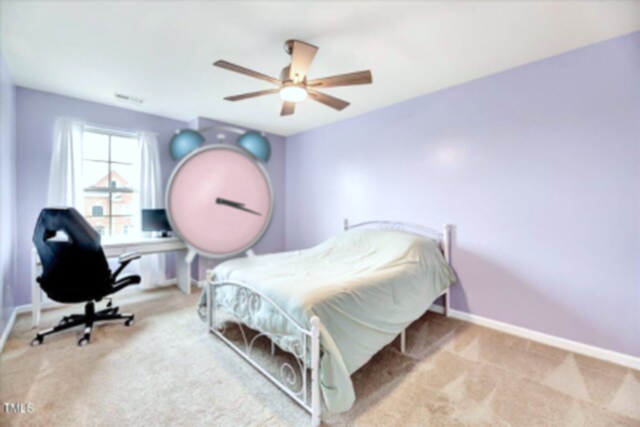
3:18
